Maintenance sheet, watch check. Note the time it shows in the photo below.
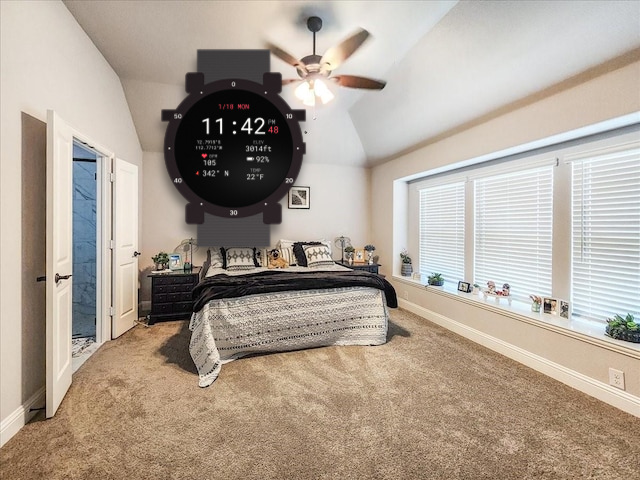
11:42:48
